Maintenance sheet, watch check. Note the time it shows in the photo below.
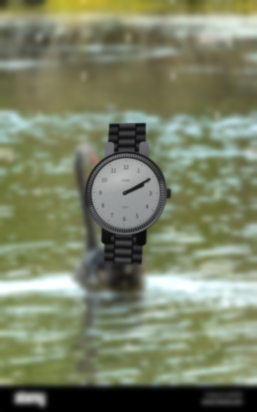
2:10
